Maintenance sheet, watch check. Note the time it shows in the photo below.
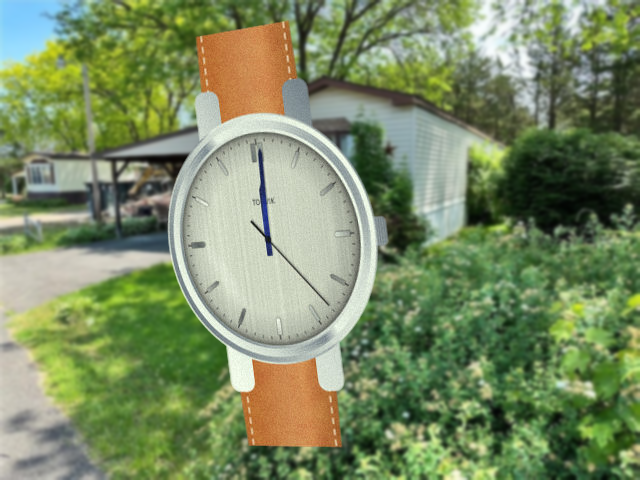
12:00:23
